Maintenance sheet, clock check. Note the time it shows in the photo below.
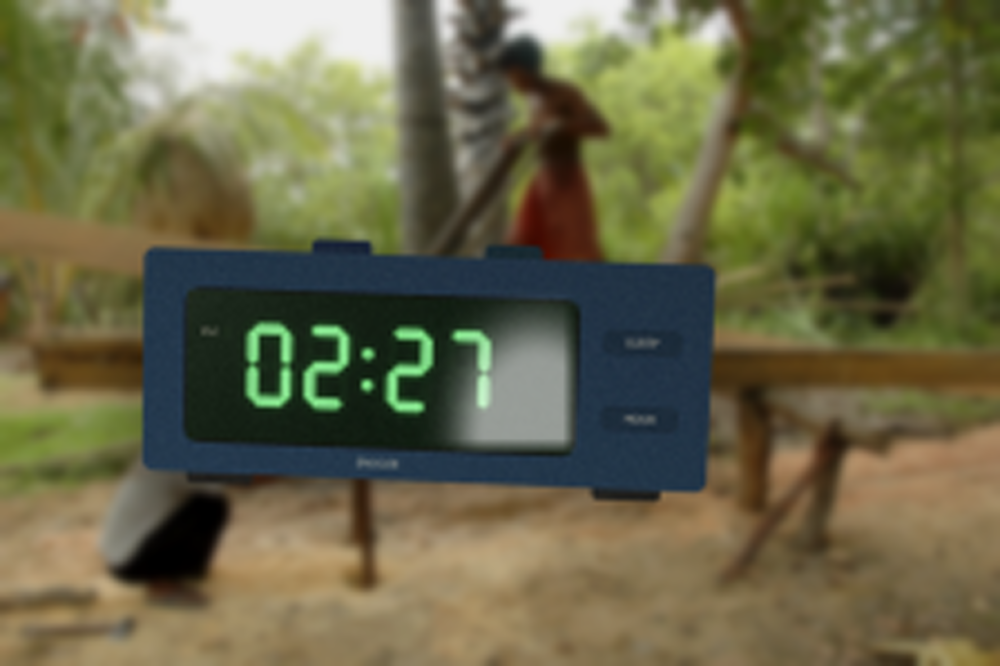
2:27
